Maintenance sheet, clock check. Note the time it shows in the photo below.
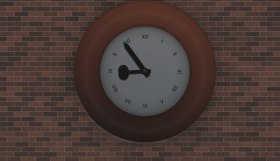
8:54
